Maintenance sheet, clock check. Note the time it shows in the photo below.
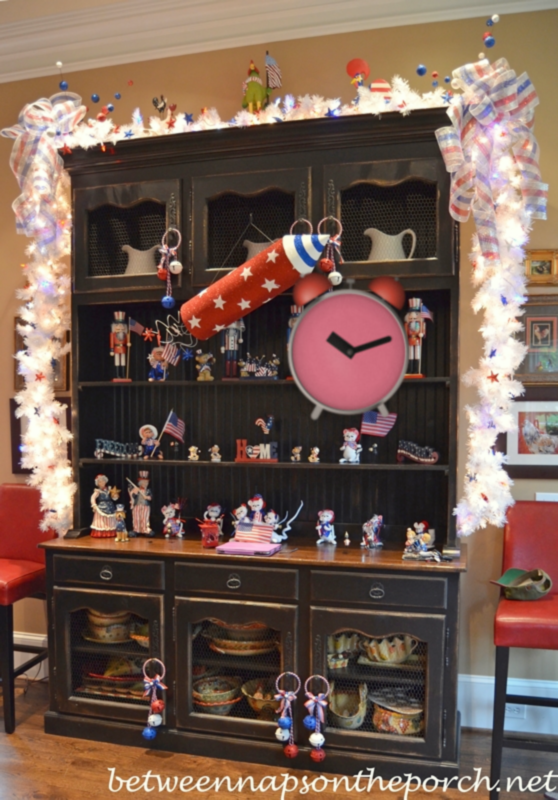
10:12
